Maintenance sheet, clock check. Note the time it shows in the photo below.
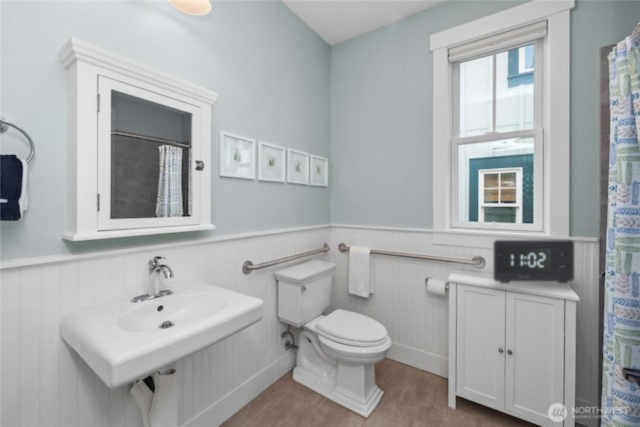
11:02
